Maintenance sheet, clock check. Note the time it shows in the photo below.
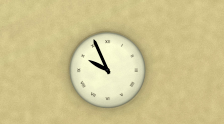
9:56
